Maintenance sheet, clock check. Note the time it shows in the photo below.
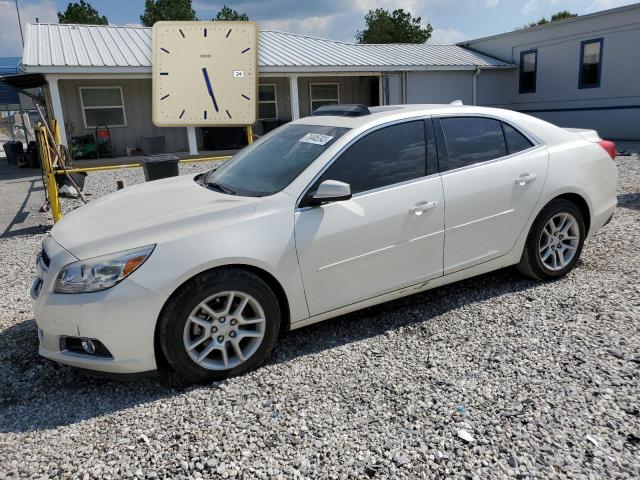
5:27
